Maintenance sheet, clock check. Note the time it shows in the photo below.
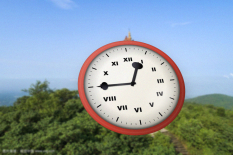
12:45
